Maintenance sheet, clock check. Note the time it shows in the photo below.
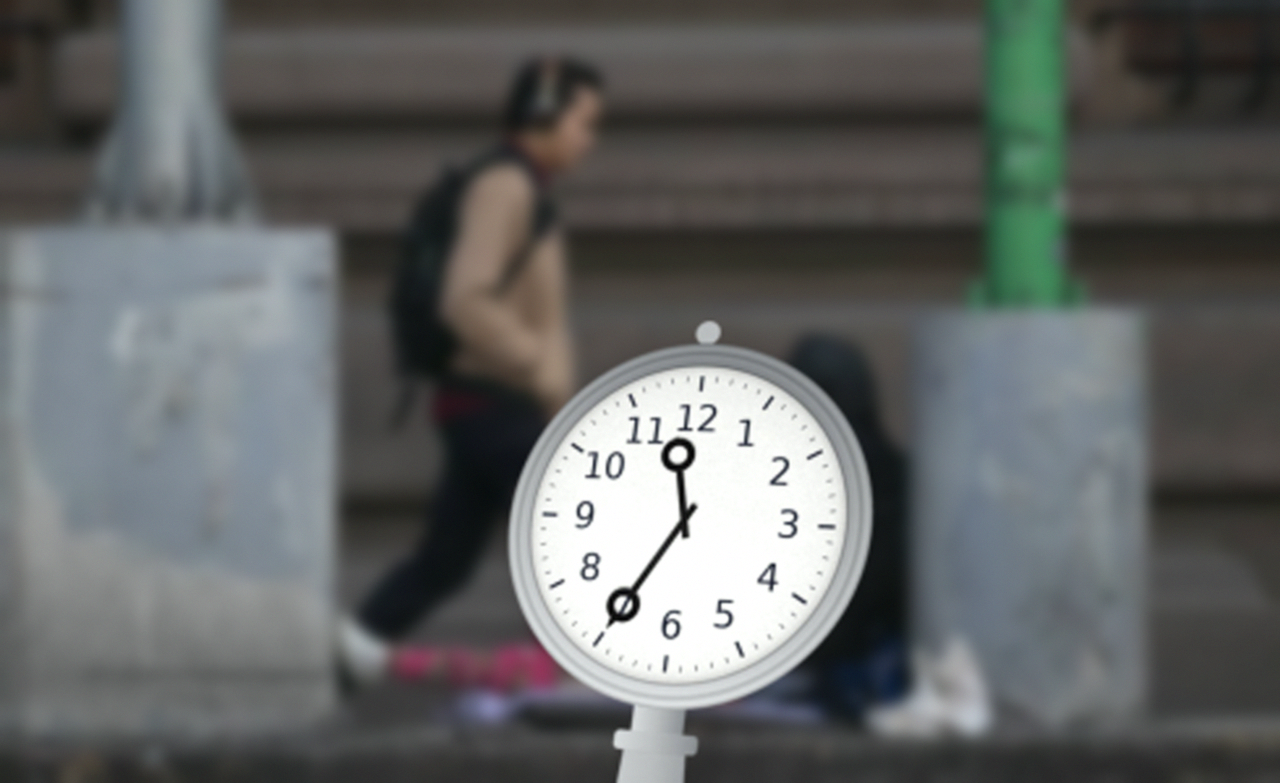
11:35
